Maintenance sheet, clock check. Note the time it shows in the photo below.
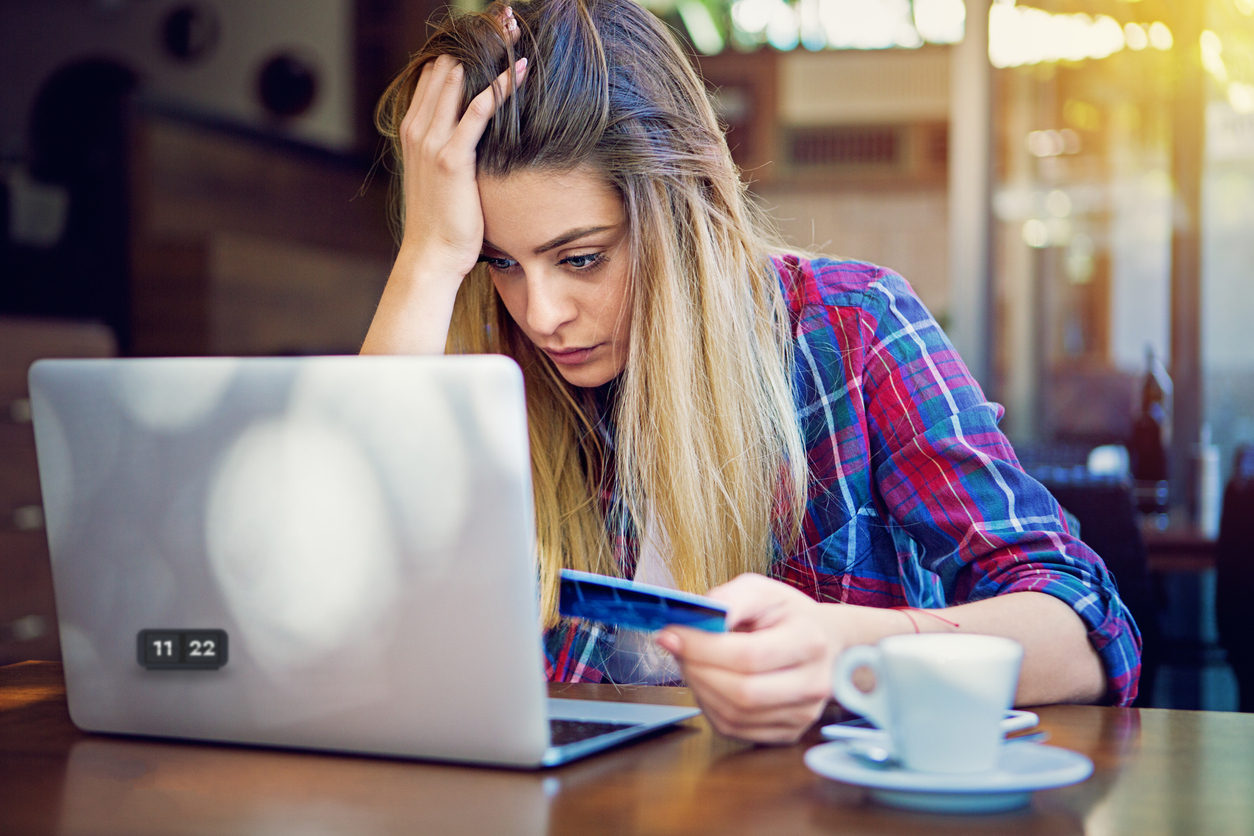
11:22
